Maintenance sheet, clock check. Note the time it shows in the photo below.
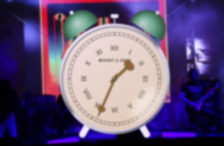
1:34
